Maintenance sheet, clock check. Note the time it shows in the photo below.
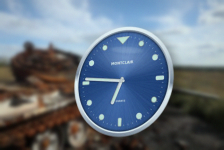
6:46
